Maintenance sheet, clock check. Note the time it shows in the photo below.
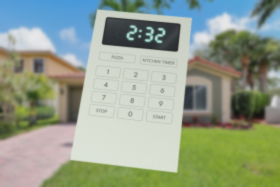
2:32
